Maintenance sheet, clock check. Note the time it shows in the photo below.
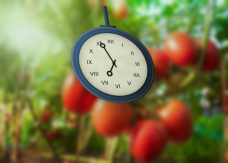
6:56
